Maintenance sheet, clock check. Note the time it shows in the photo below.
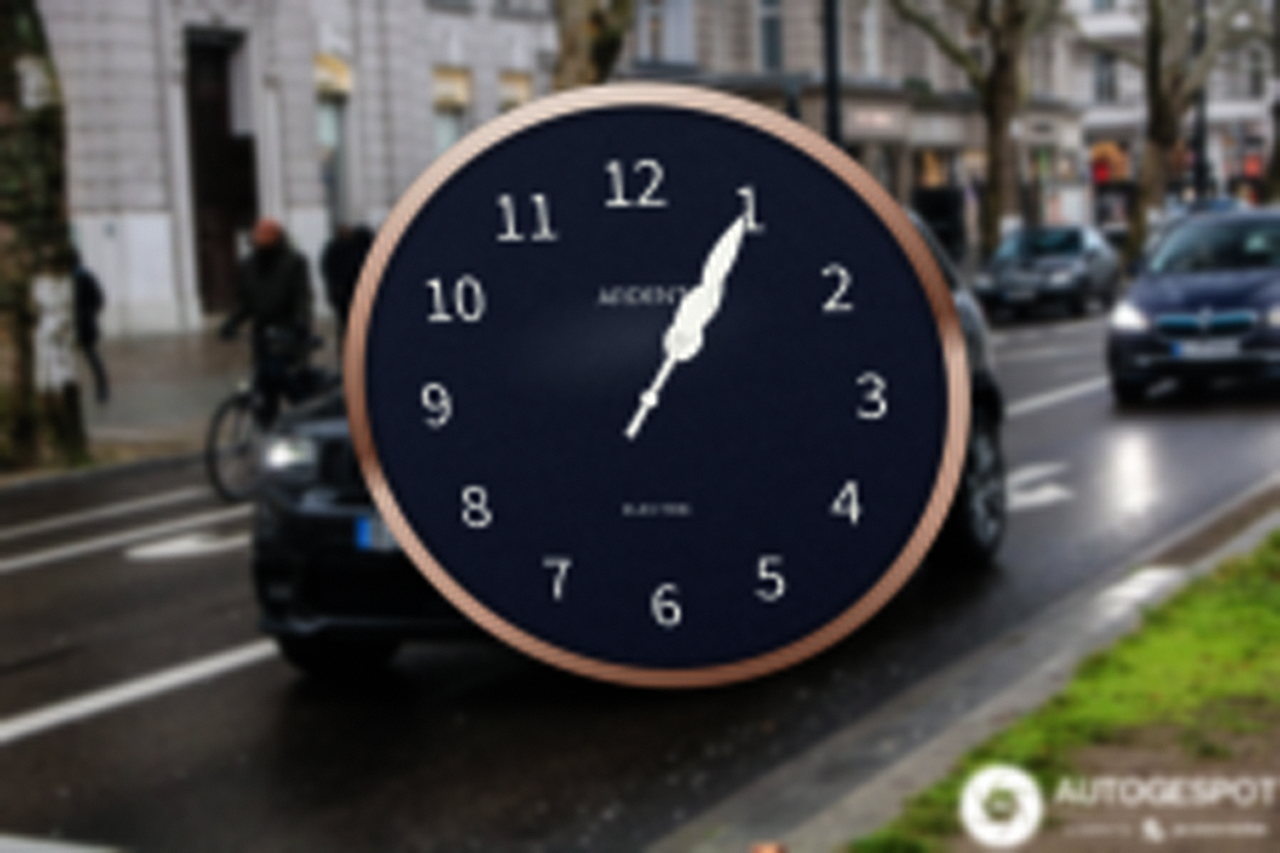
1:05
